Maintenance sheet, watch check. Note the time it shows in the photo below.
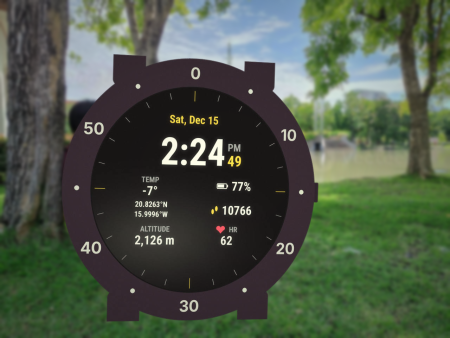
2:24:49
